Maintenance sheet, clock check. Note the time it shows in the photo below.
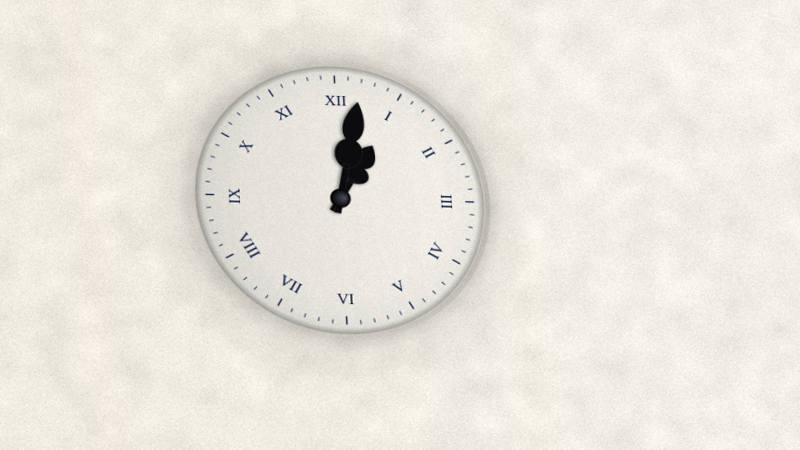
1:02
